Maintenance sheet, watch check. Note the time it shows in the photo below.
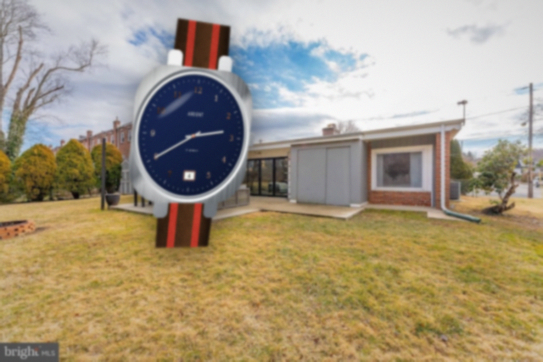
2:40
